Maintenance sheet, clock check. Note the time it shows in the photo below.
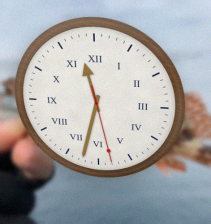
11:32:28
